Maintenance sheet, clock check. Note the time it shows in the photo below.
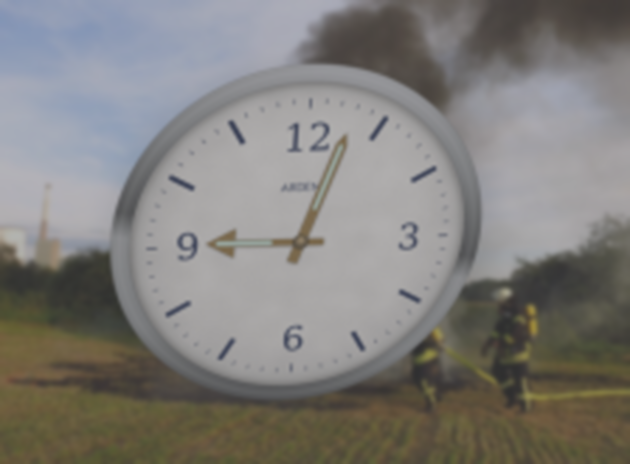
9:03
